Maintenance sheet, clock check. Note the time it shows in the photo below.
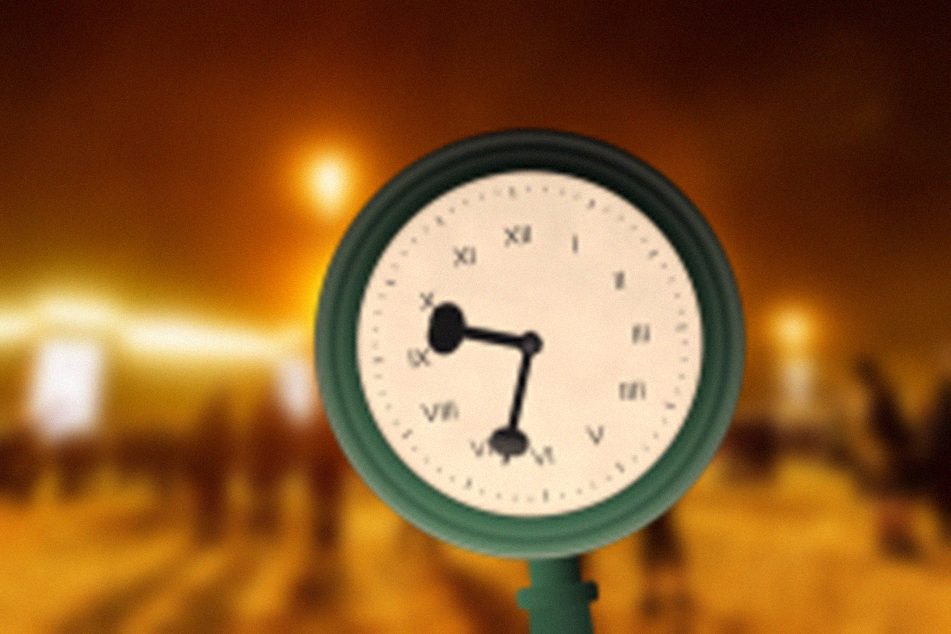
9:33
